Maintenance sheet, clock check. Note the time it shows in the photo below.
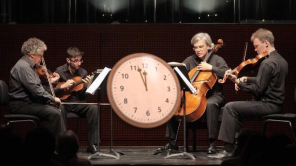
11:57
